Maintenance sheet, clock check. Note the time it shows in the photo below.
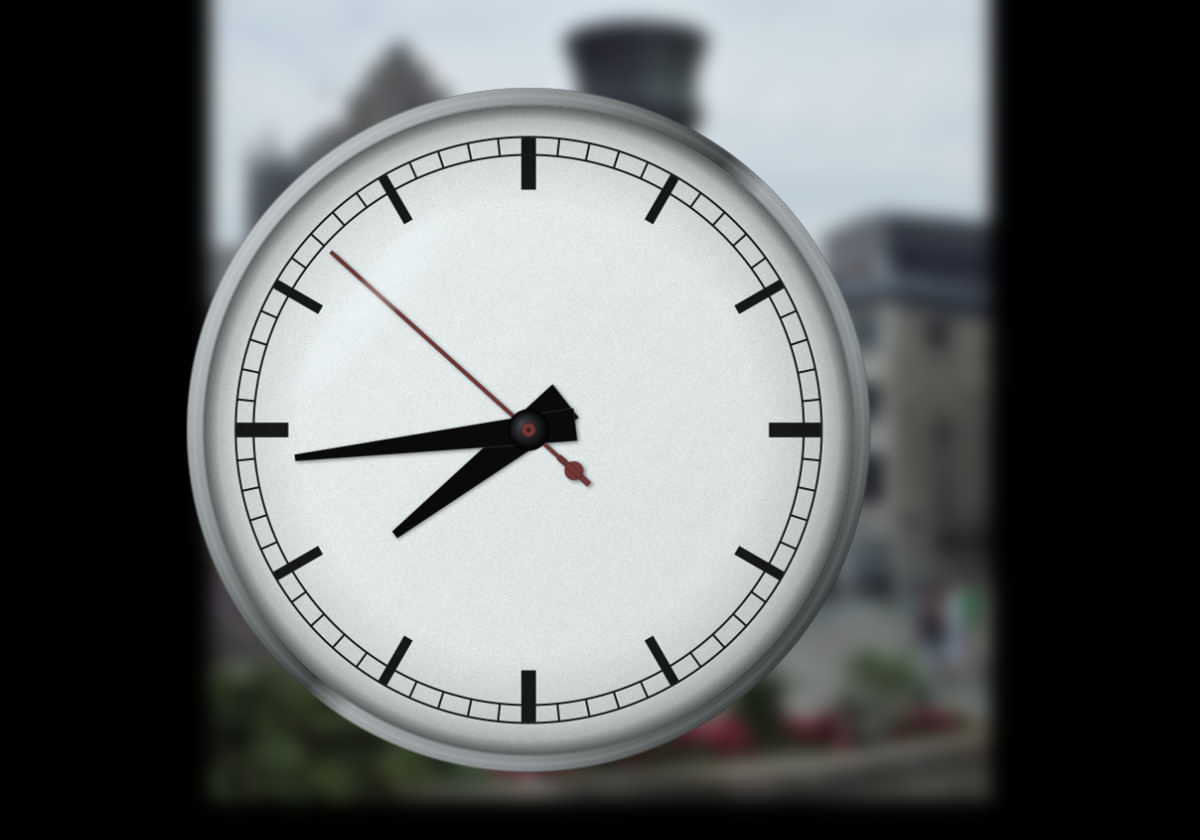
7:43:52
